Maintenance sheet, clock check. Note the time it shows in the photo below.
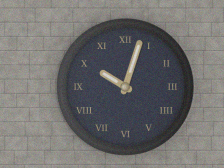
10:03
